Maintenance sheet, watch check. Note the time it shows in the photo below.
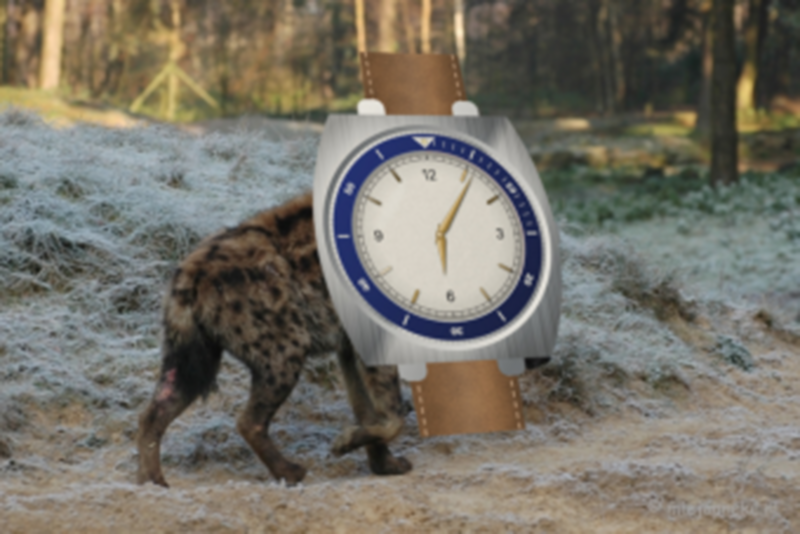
6:06
